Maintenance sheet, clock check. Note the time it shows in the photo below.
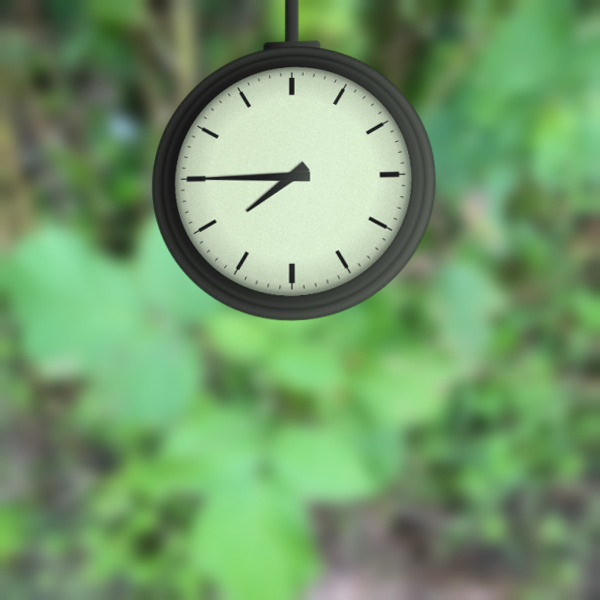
7:45
